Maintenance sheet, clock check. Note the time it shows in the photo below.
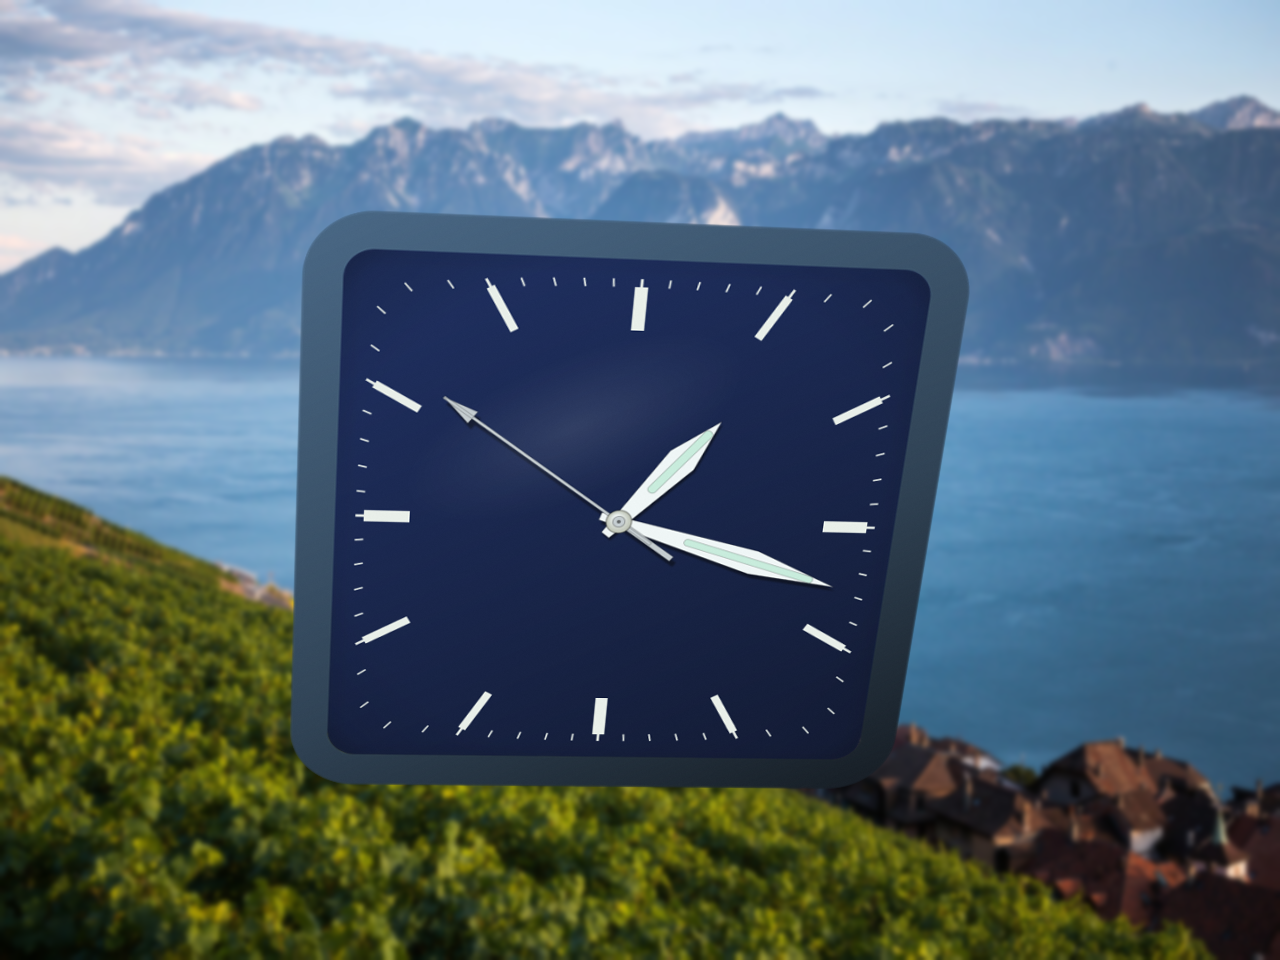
1:17:51
